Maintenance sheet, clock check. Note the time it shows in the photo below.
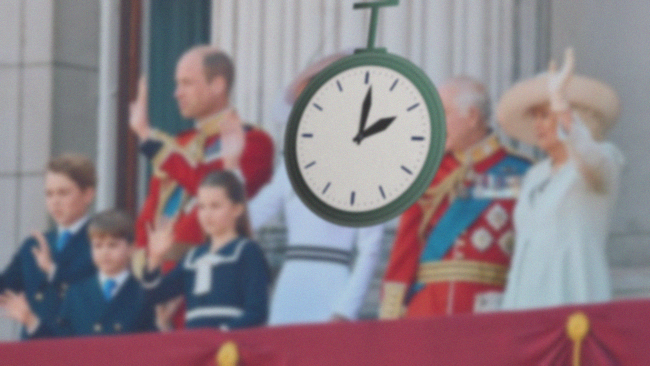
2:01
